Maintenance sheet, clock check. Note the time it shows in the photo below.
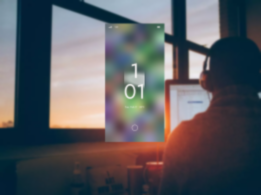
1:01
